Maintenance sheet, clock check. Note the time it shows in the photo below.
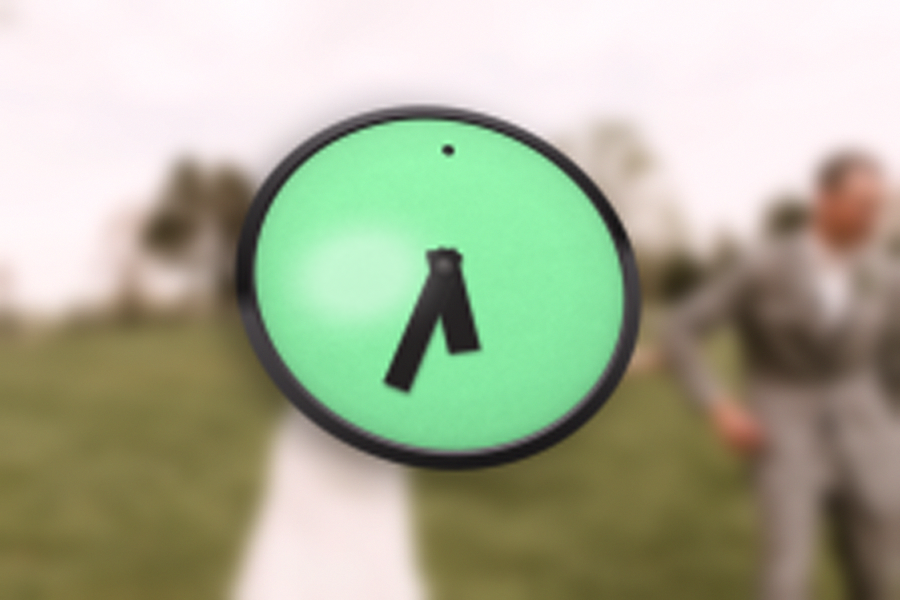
5:33
